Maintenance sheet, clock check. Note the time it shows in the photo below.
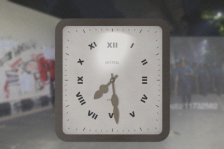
7:29
